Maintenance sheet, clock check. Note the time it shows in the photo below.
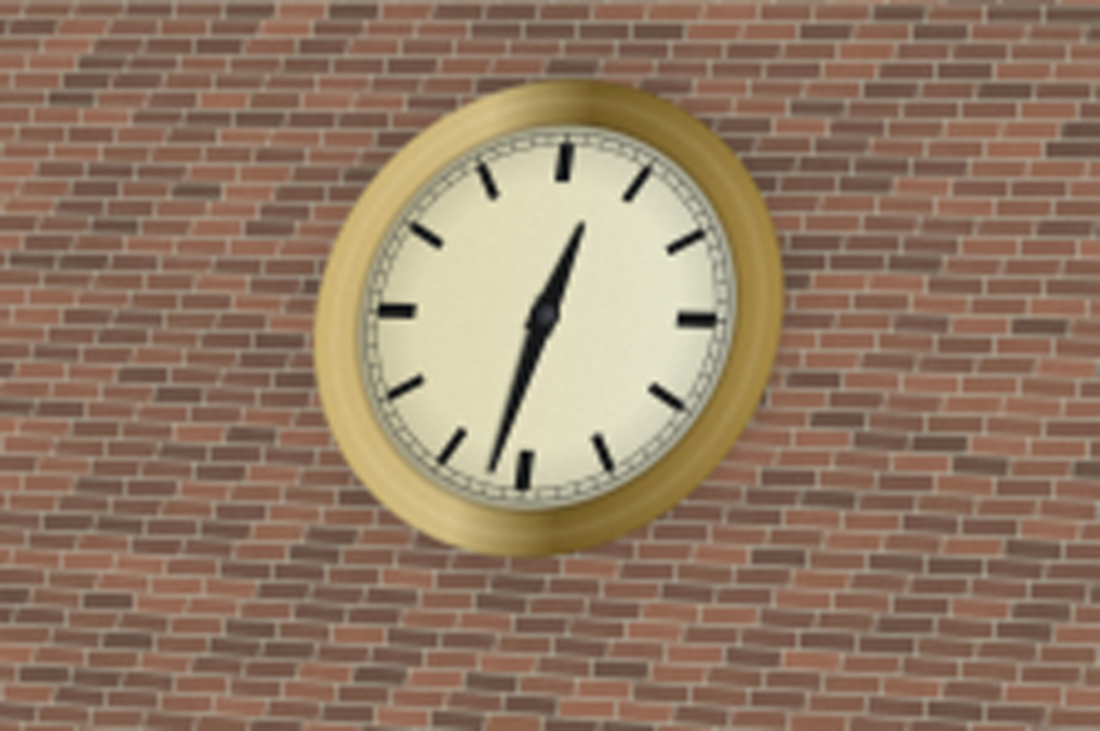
12:32
